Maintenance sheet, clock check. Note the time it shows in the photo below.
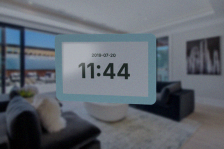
11:44
